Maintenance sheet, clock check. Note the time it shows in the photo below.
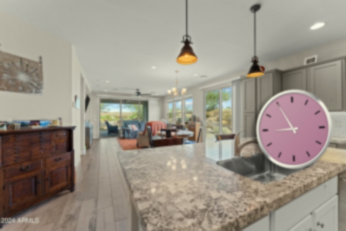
8:55
